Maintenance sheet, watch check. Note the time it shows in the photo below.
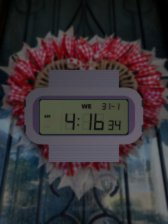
4:16:34
